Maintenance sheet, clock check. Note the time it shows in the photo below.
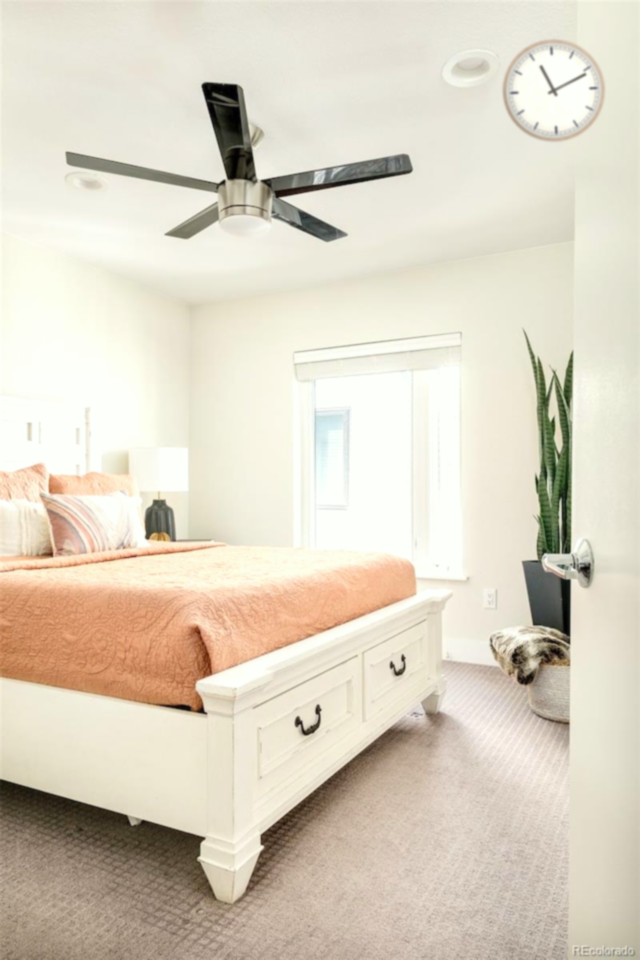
11:11
